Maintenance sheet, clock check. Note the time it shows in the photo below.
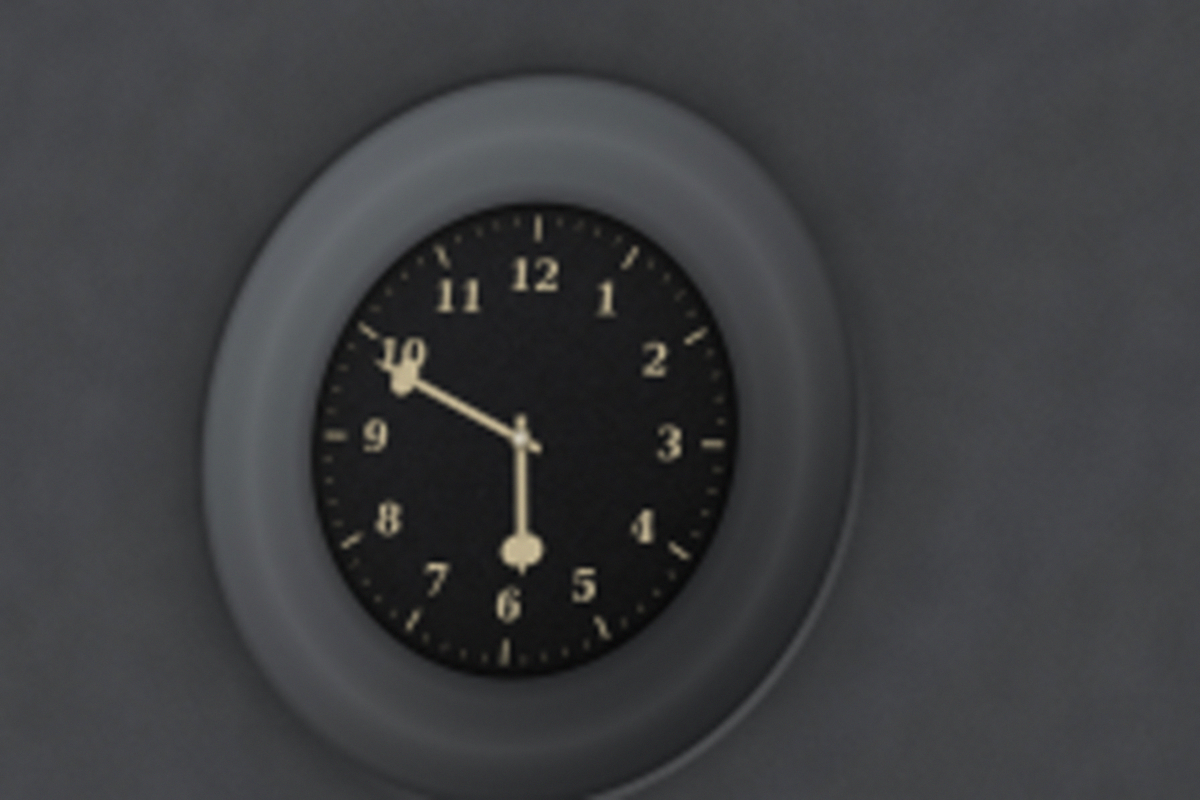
5:49
